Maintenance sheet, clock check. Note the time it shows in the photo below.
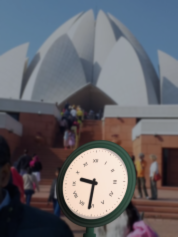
9:31
